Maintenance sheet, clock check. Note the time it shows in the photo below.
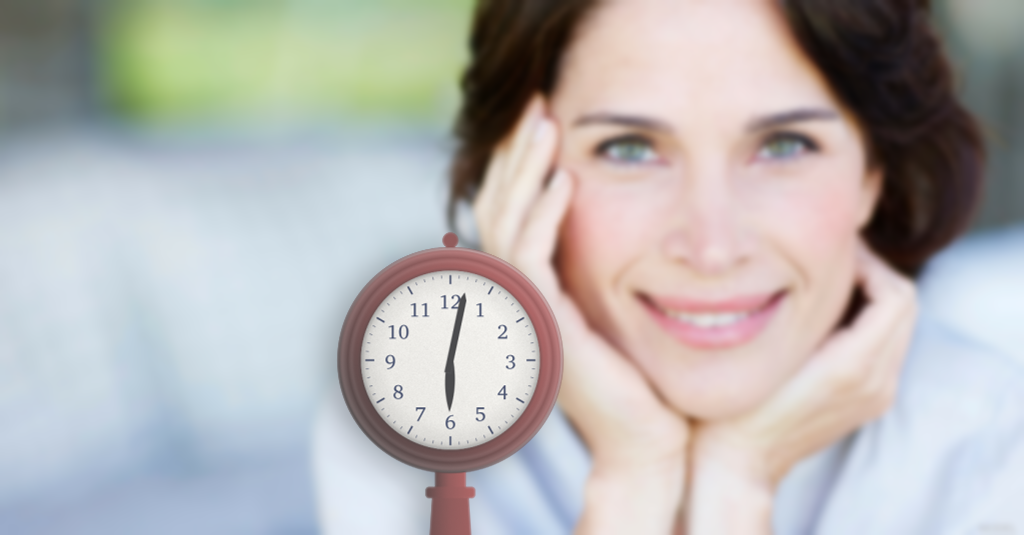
6:02
